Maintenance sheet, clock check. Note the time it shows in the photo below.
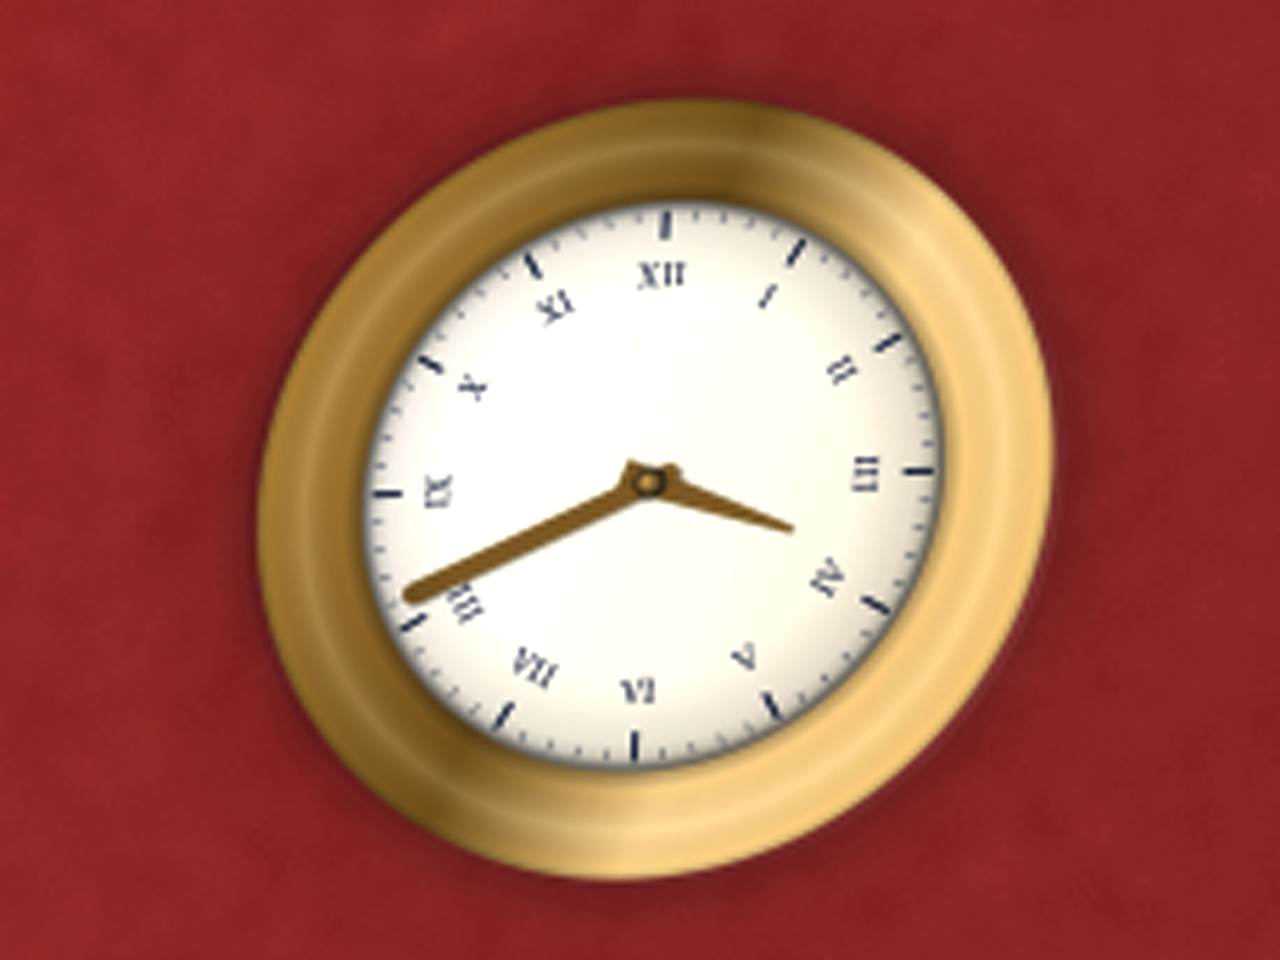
3:41
